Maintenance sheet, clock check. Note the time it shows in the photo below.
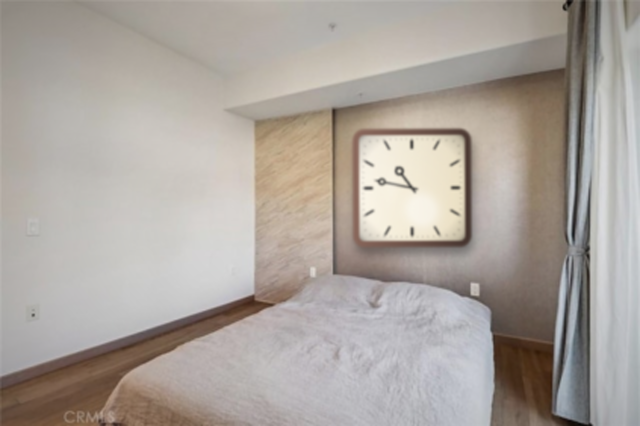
10:47
